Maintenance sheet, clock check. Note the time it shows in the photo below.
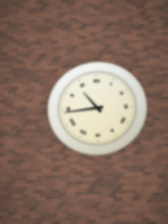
10:44
